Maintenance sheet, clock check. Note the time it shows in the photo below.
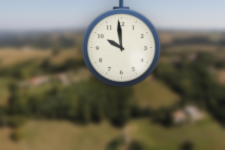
9:59
